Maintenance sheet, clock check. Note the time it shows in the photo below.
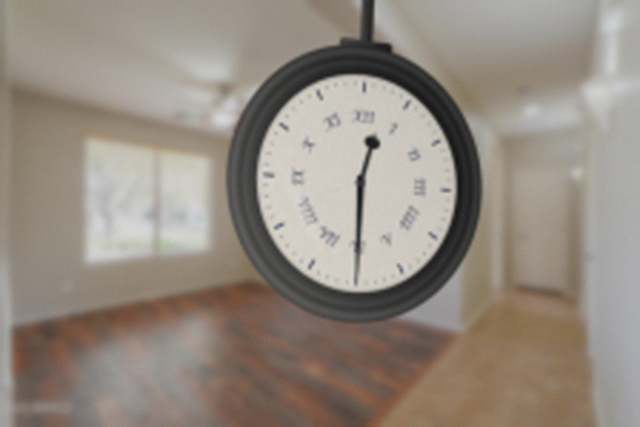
12:30
